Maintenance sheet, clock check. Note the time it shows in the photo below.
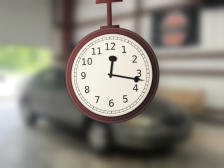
12:17
